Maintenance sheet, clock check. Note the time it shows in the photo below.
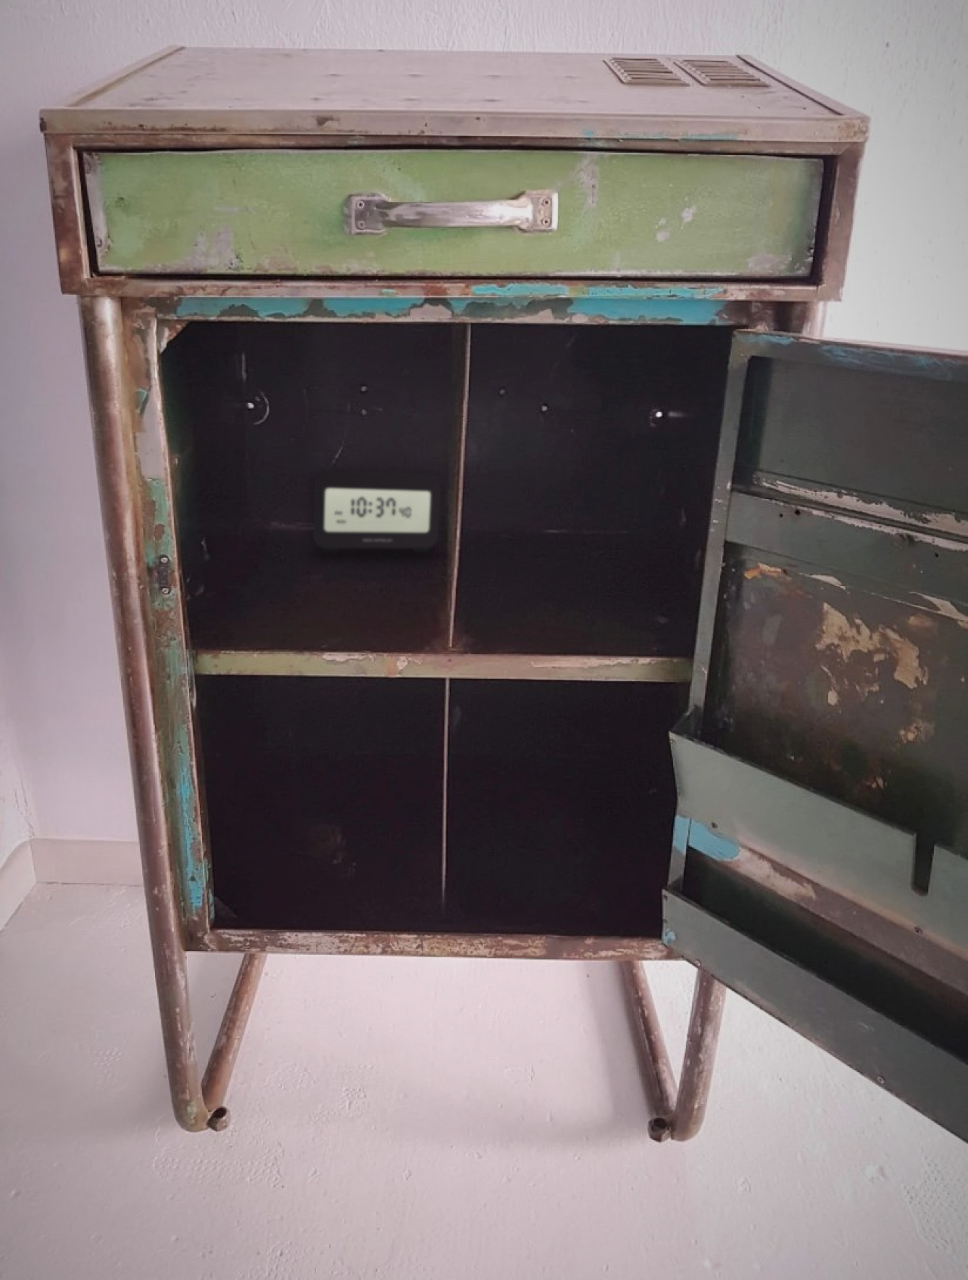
10:37
